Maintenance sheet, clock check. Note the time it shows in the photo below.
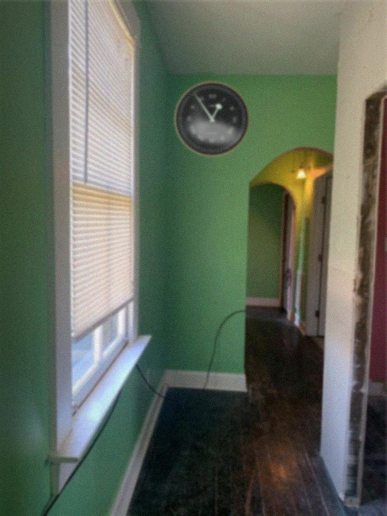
12:54
